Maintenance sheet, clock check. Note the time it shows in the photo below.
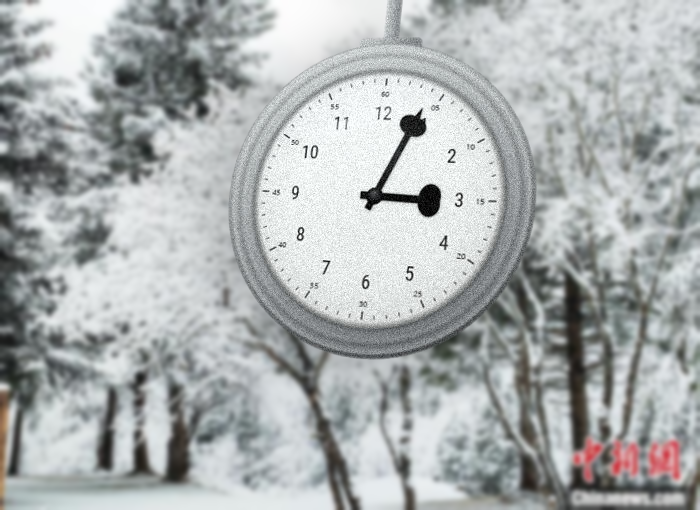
3:04
